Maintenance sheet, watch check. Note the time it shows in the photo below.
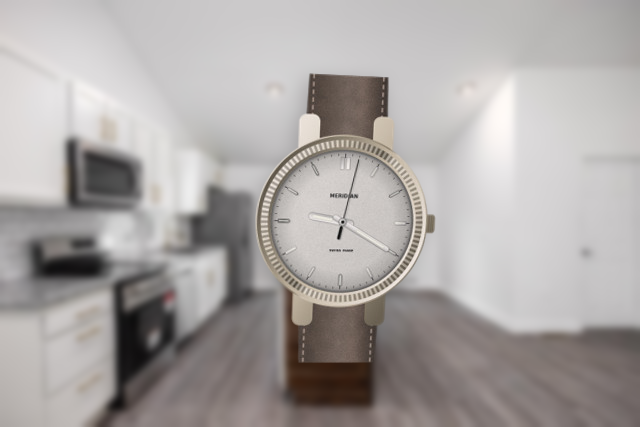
9:20:02
